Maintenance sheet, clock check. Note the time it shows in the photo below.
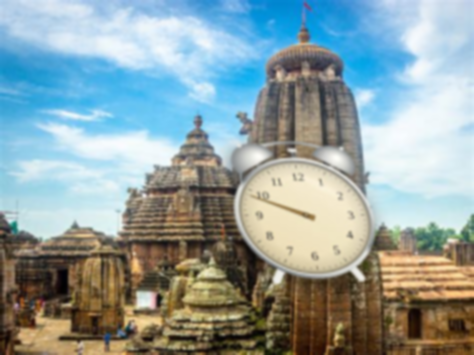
9:49
